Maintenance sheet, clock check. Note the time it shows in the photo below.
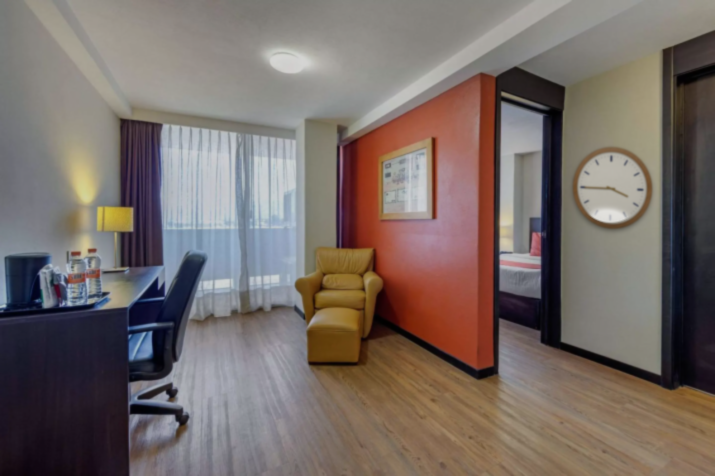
3:45
